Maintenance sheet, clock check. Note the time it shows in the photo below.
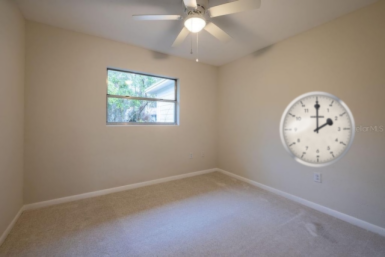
2:00
